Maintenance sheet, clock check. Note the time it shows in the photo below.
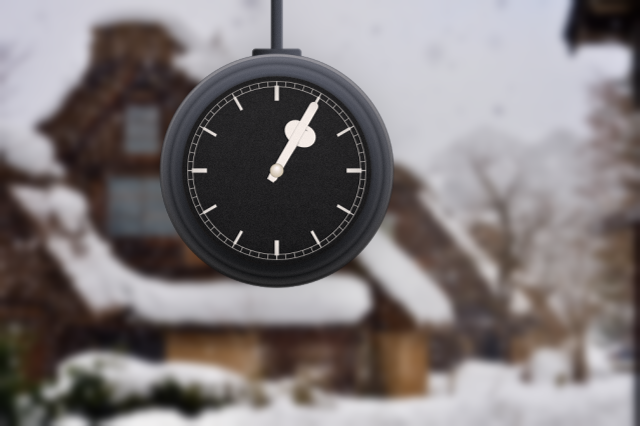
1:05
